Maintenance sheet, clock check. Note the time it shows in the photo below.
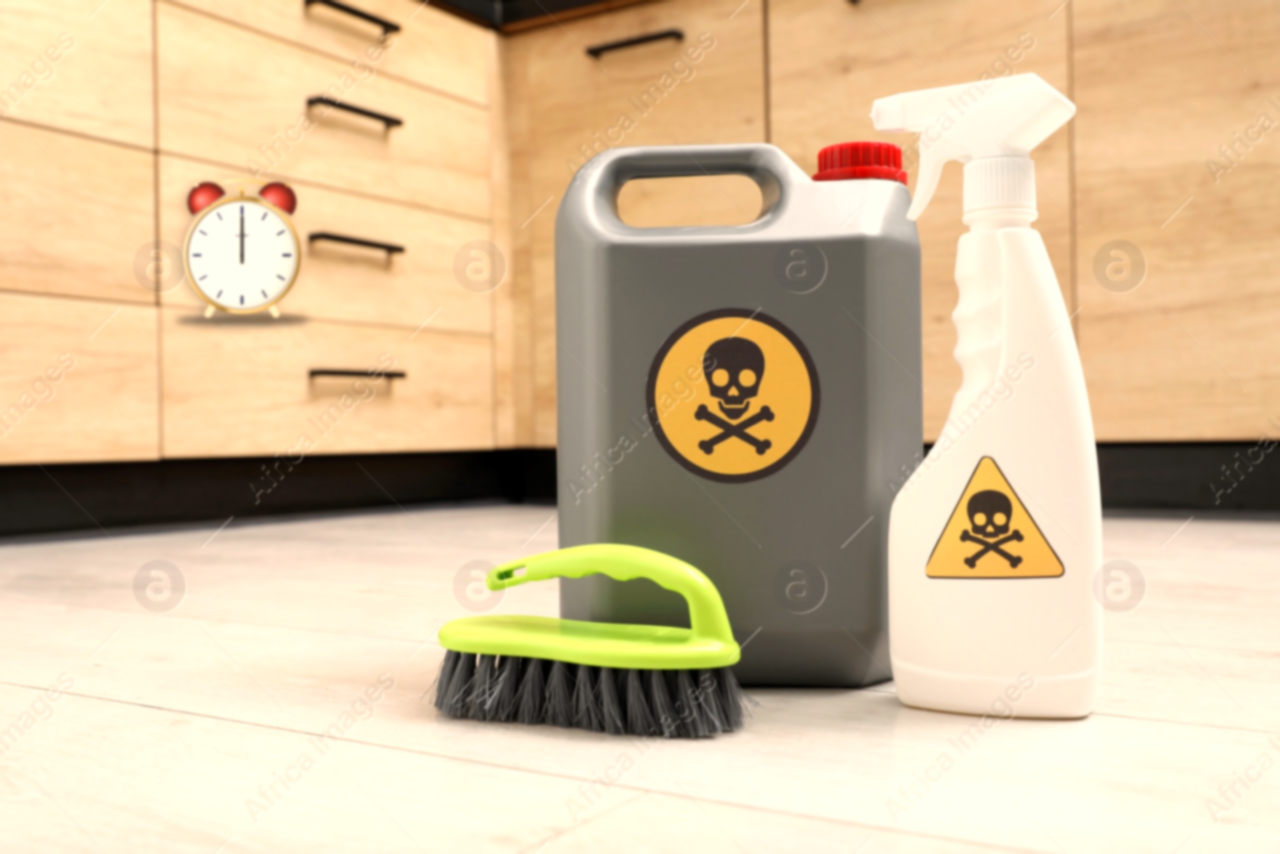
12:00
